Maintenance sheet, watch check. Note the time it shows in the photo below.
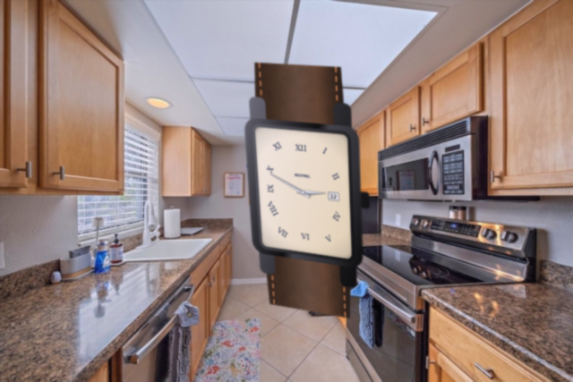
2:49
